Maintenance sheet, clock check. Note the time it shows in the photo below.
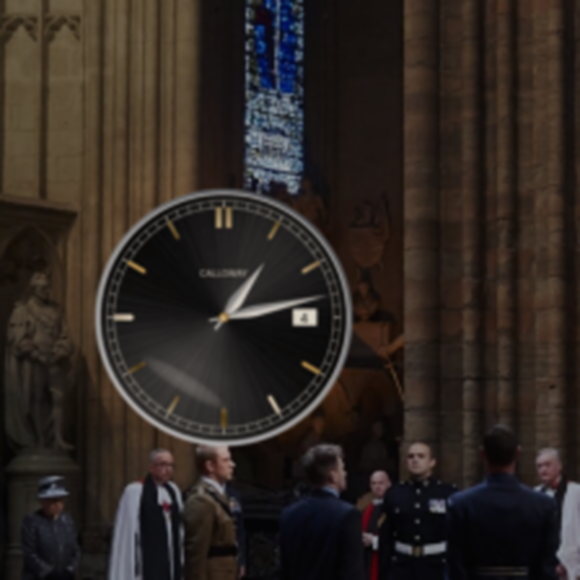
1:13
